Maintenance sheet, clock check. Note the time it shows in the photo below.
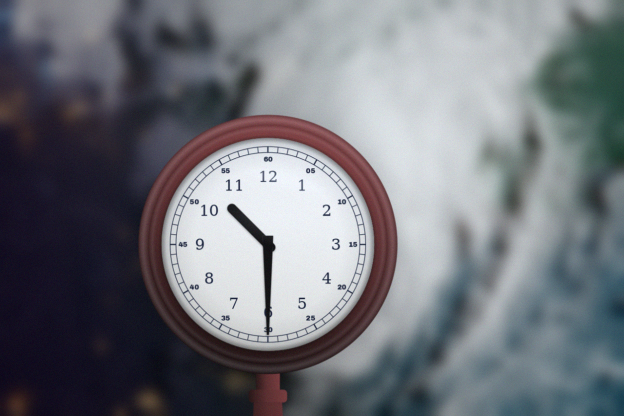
10:30
